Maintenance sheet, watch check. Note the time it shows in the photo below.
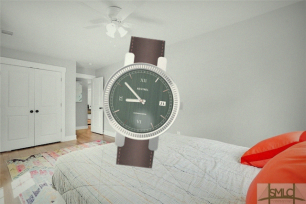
8:52
